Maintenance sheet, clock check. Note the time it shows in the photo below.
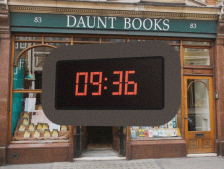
9:36
